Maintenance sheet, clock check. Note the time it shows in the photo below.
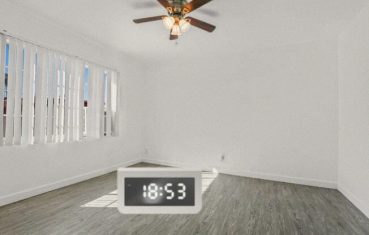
18:53
